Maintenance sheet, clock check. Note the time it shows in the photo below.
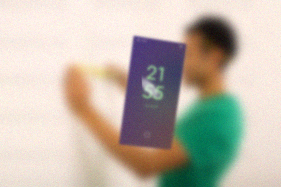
21:55
